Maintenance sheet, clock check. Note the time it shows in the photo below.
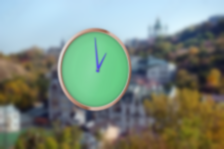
12:59
